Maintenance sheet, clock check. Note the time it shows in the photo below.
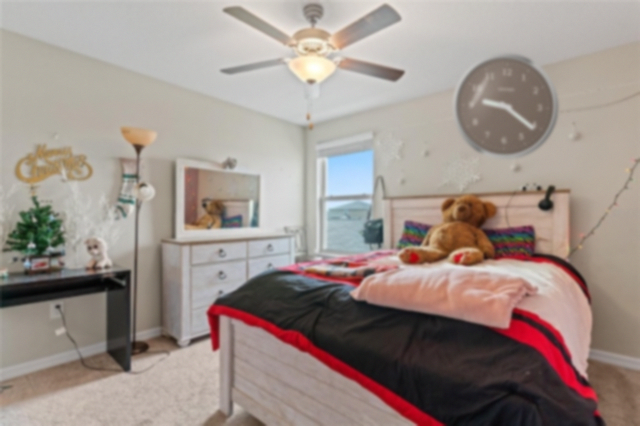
9:21
